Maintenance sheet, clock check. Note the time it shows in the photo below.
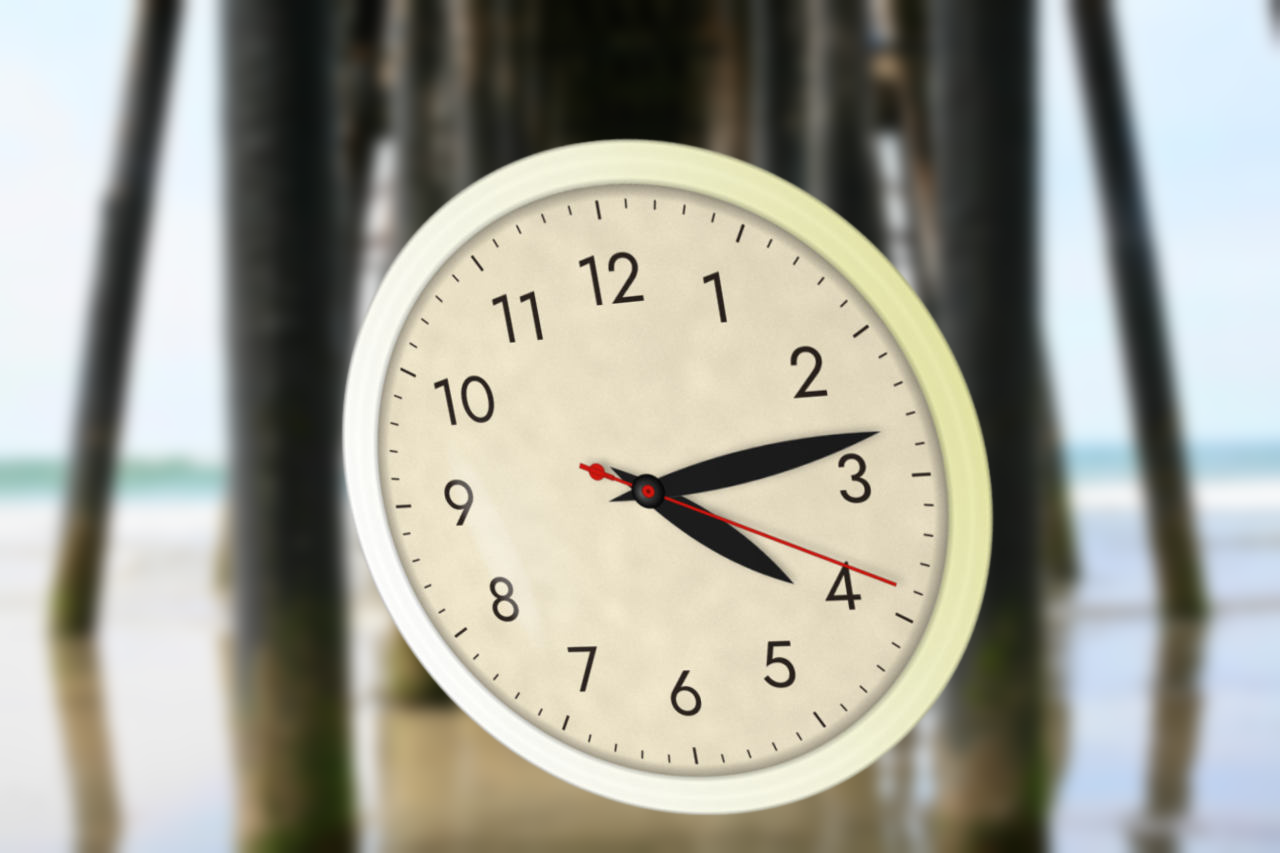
4:13:19
